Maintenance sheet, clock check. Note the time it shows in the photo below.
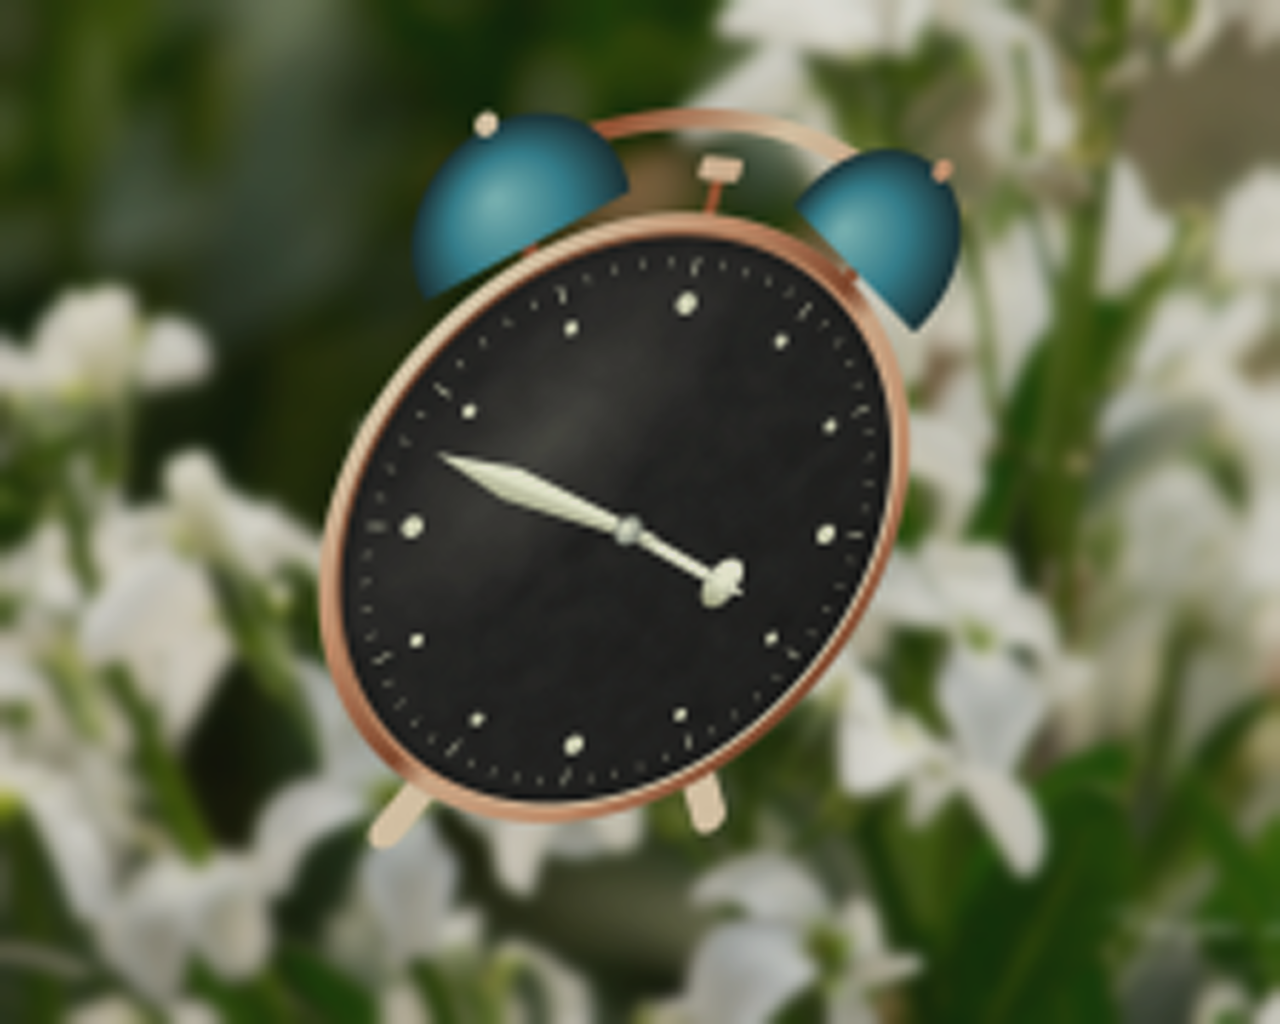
3:48
